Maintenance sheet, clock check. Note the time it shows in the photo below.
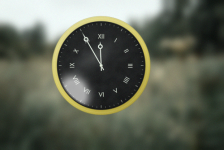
11:55
